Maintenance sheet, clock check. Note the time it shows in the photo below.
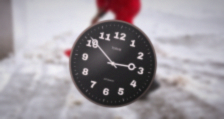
2:51
